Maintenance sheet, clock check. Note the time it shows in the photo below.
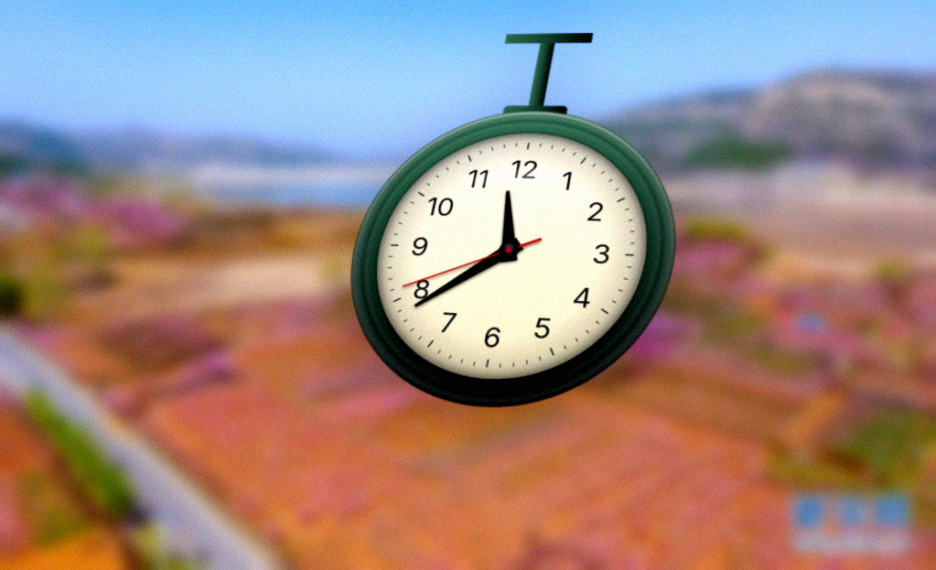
11:38:41
